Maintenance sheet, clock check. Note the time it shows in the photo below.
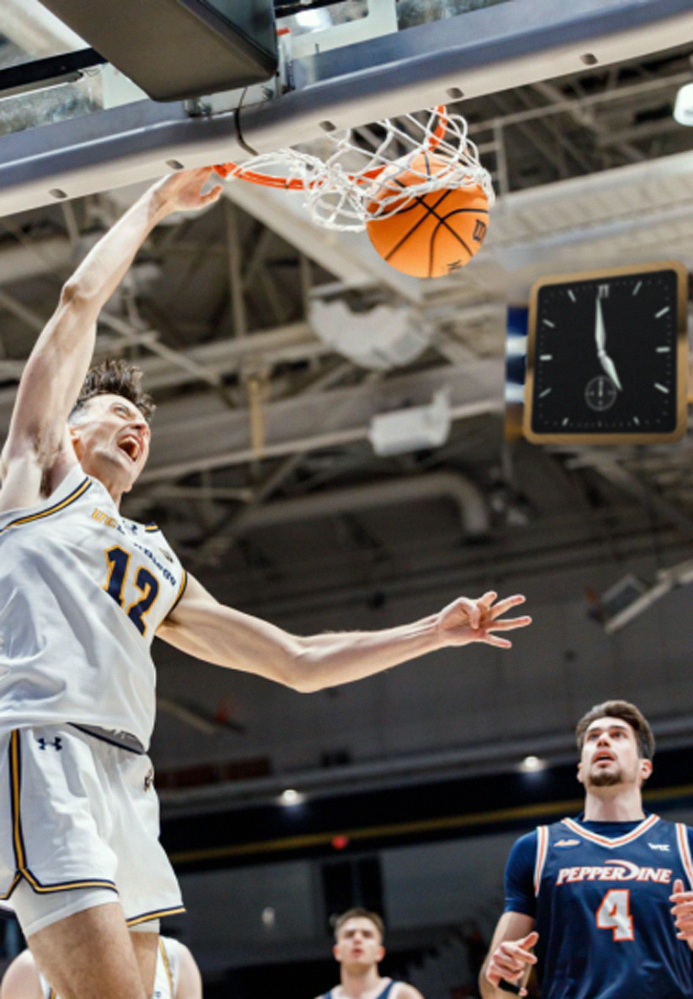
4:59
